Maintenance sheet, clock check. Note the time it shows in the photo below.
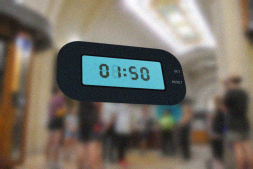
1:50
